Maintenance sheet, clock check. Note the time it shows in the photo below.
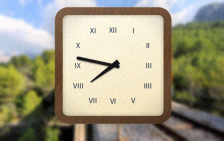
7:47
